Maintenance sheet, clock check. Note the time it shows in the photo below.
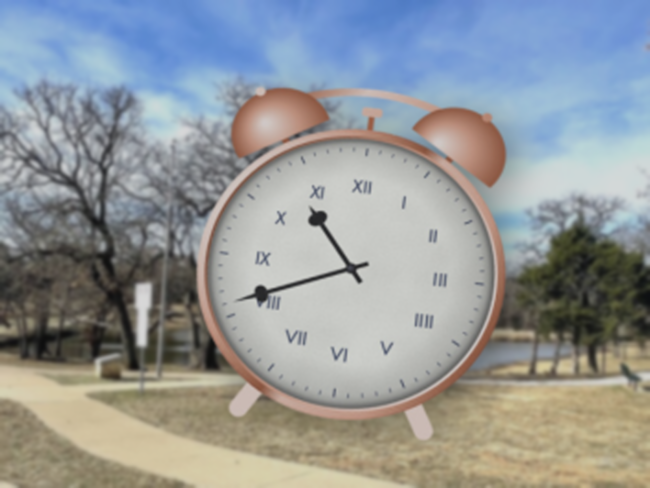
10:41
